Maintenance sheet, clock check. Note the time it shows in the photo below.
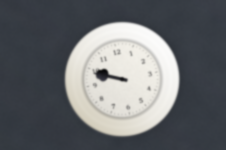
9:49
